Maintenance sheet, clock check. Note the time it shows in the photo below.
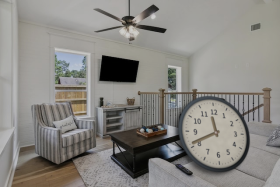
11:41
